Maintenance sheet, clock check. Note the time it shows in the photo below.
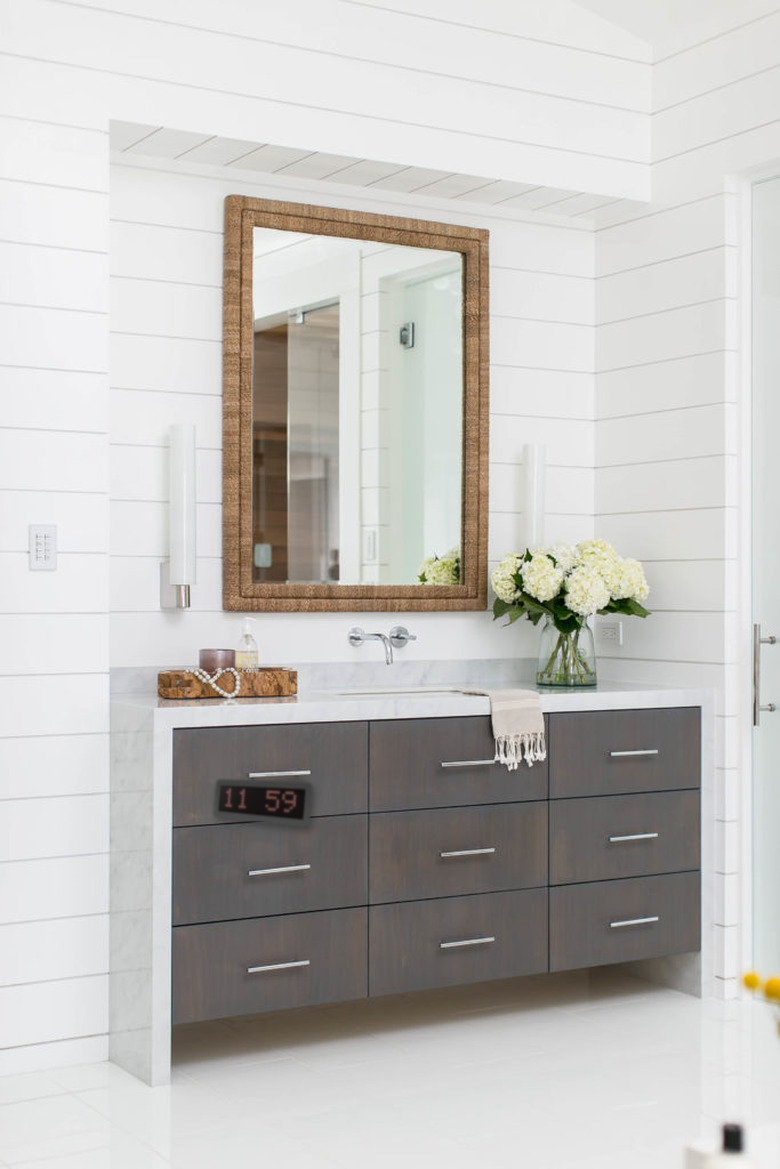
11:59
